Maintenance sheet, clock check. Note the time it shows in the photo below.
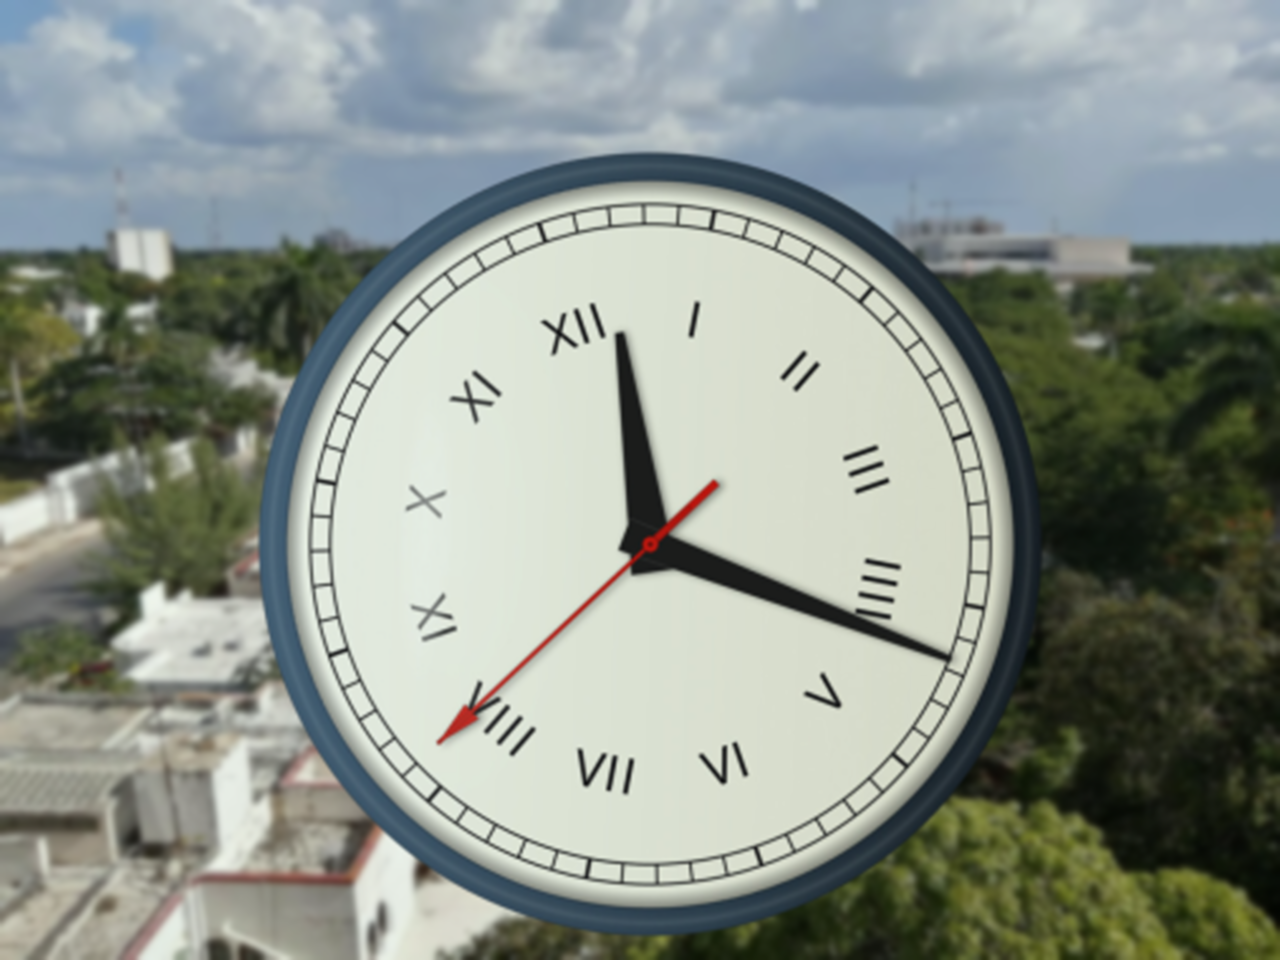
12:21:41
